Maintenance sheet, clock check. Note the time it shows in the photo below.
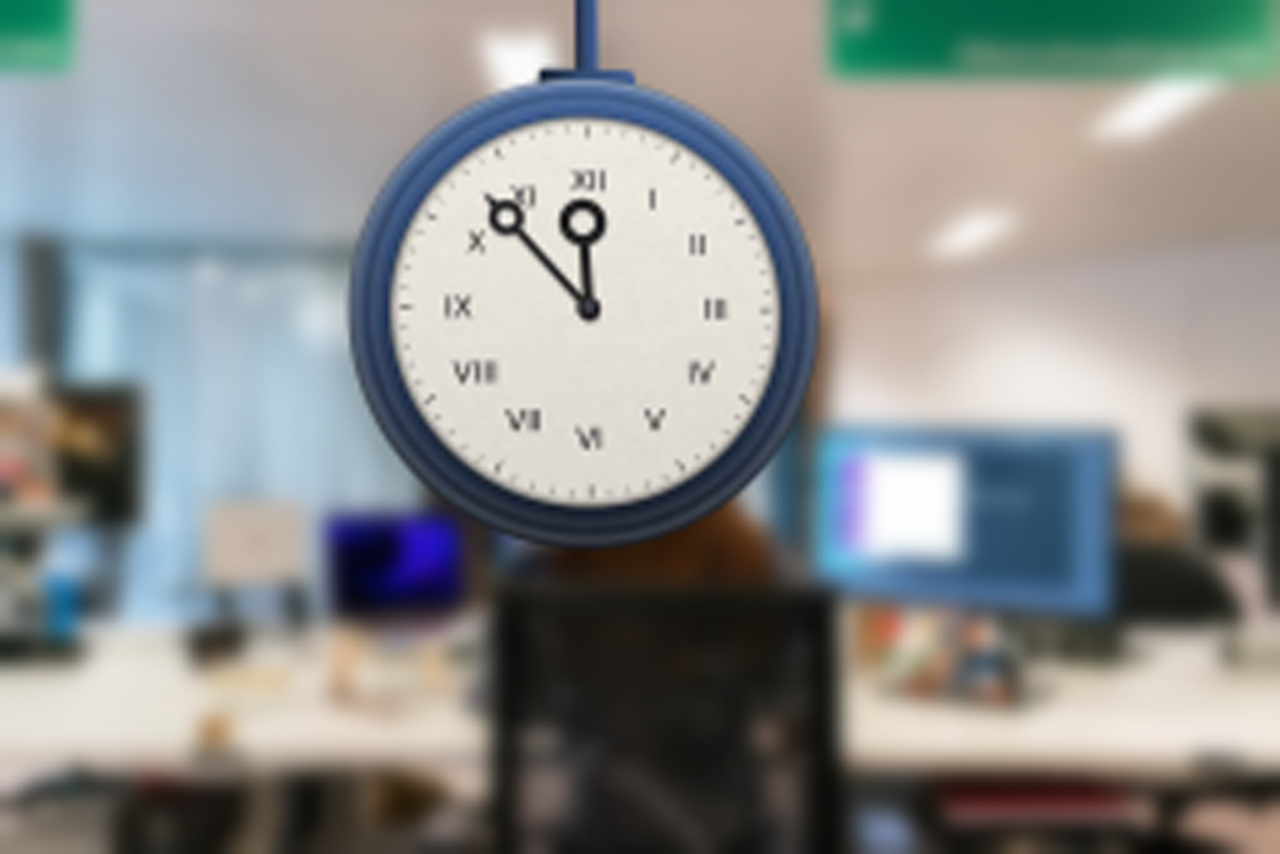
11:53
